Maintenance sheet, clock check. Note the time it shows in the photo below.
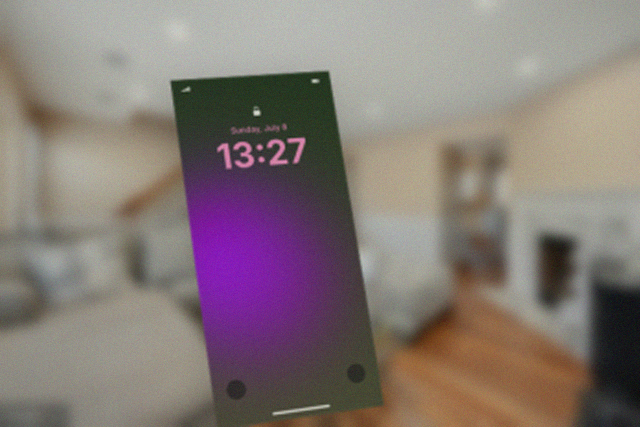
13:27
